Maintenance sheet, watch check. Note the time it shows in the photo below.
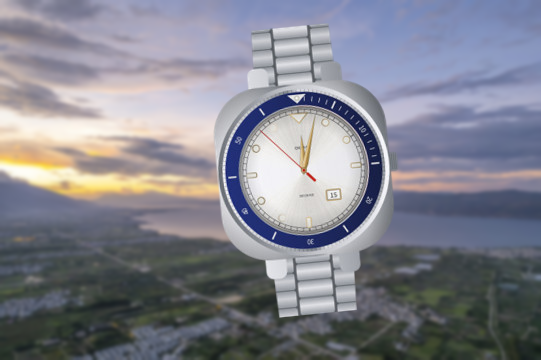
12:02:53
